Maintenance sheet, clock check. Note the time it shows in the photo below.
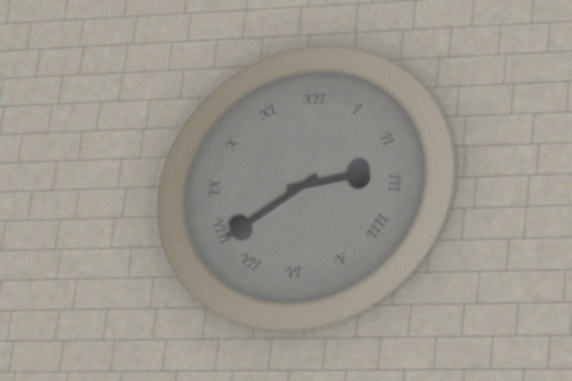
2:39
